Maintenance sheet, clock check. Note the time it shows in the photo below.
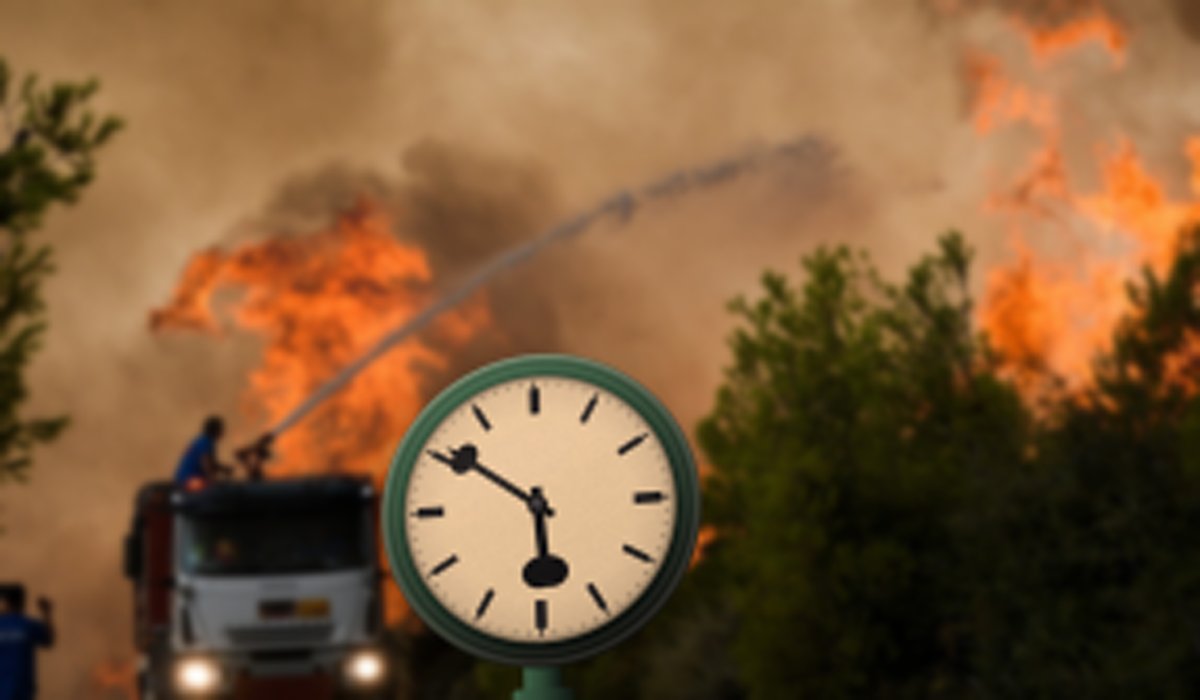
5:51
